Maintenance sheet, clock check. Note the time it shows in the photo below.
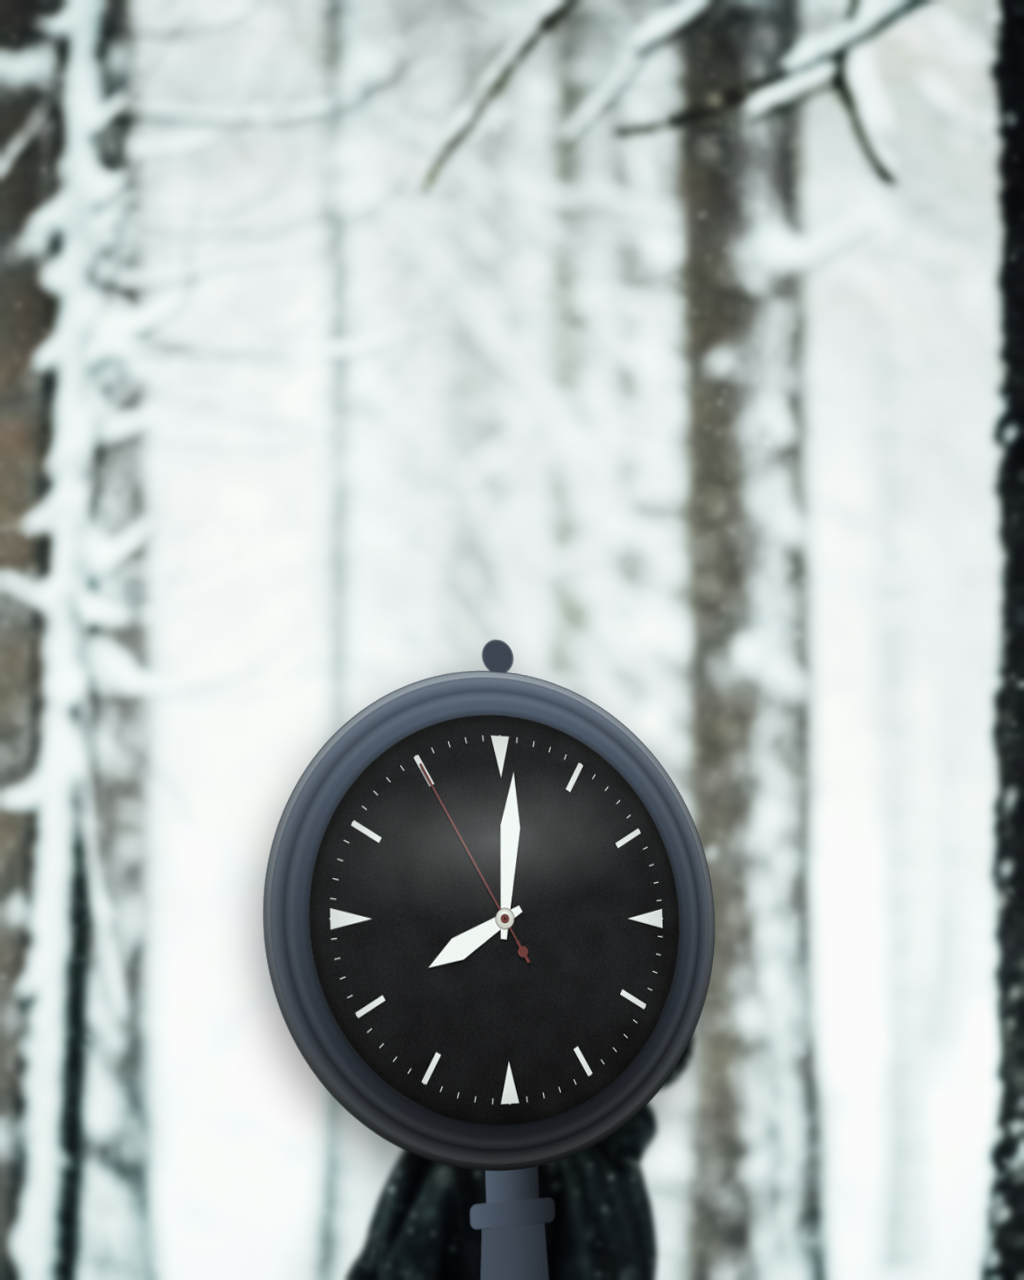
8:00:55
